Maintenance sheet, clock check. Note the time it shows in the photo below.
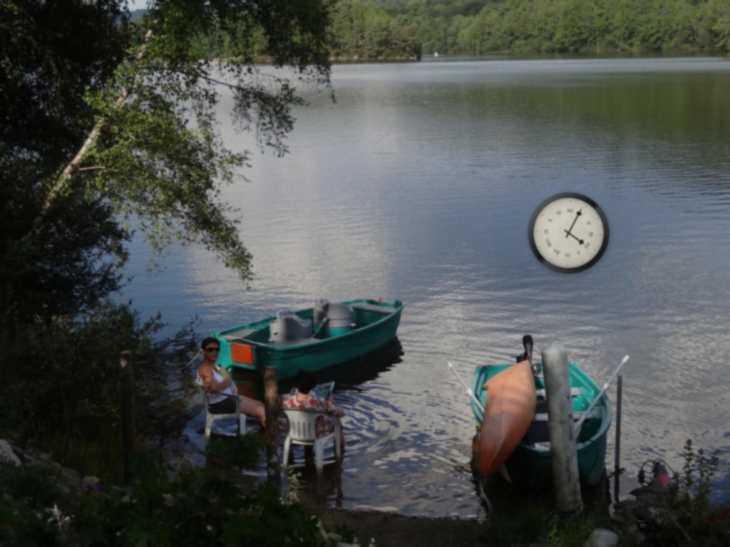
4:04
